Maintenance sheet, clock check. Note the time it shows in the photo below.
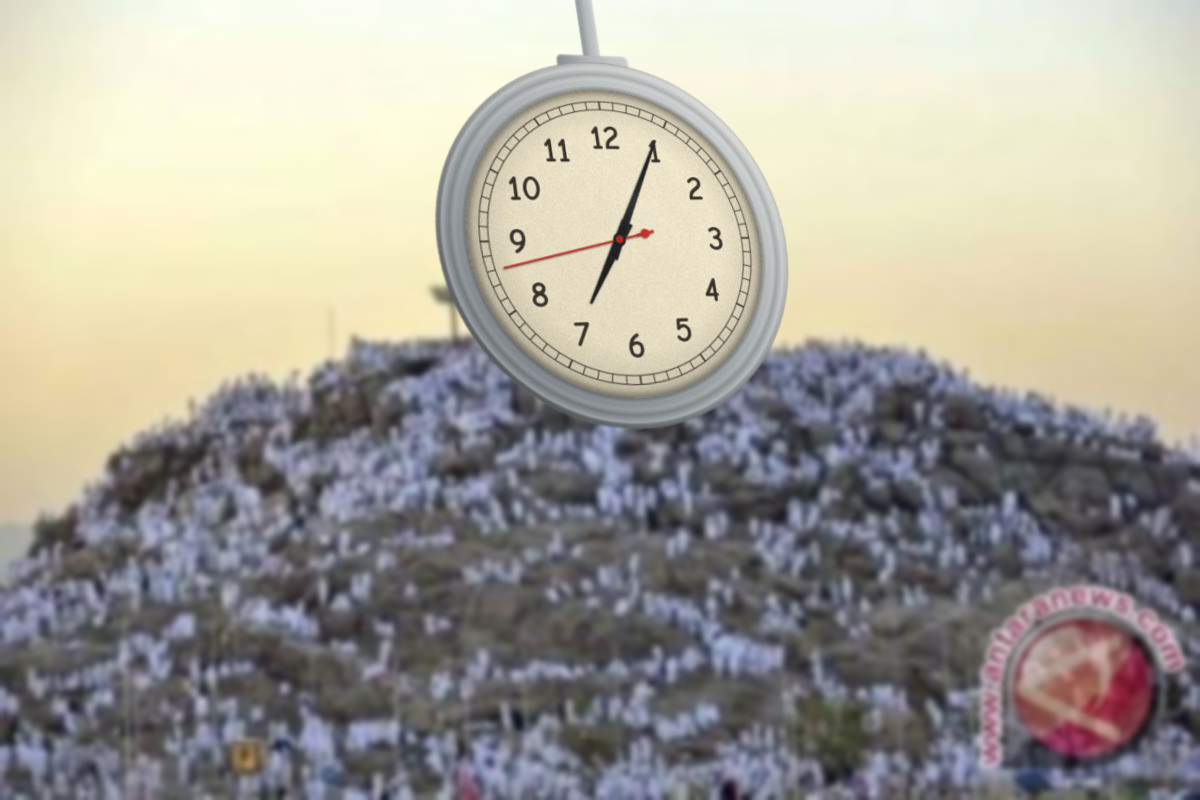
7:04:43
